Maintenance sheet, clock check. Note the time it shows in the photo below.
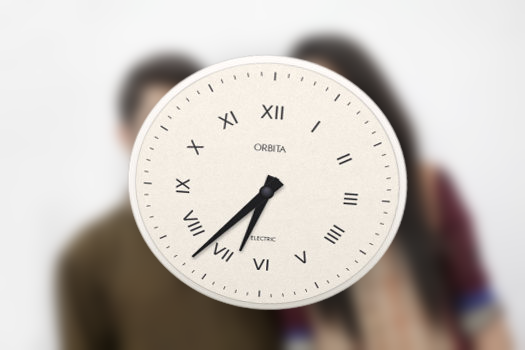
6:37
